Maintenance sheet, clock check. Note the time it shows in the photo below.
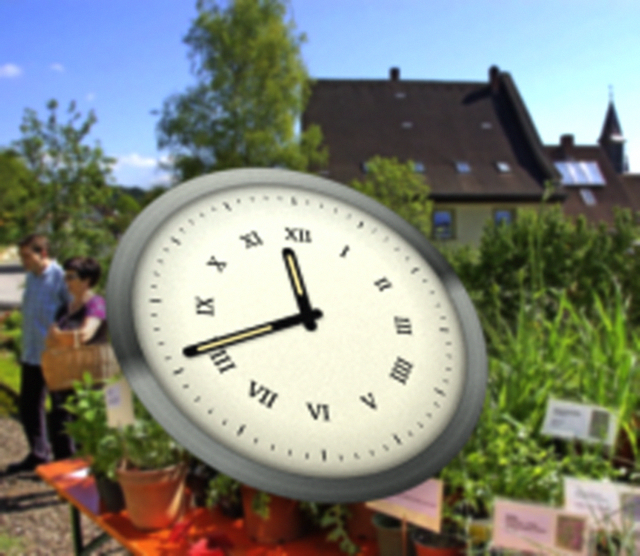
11:41
